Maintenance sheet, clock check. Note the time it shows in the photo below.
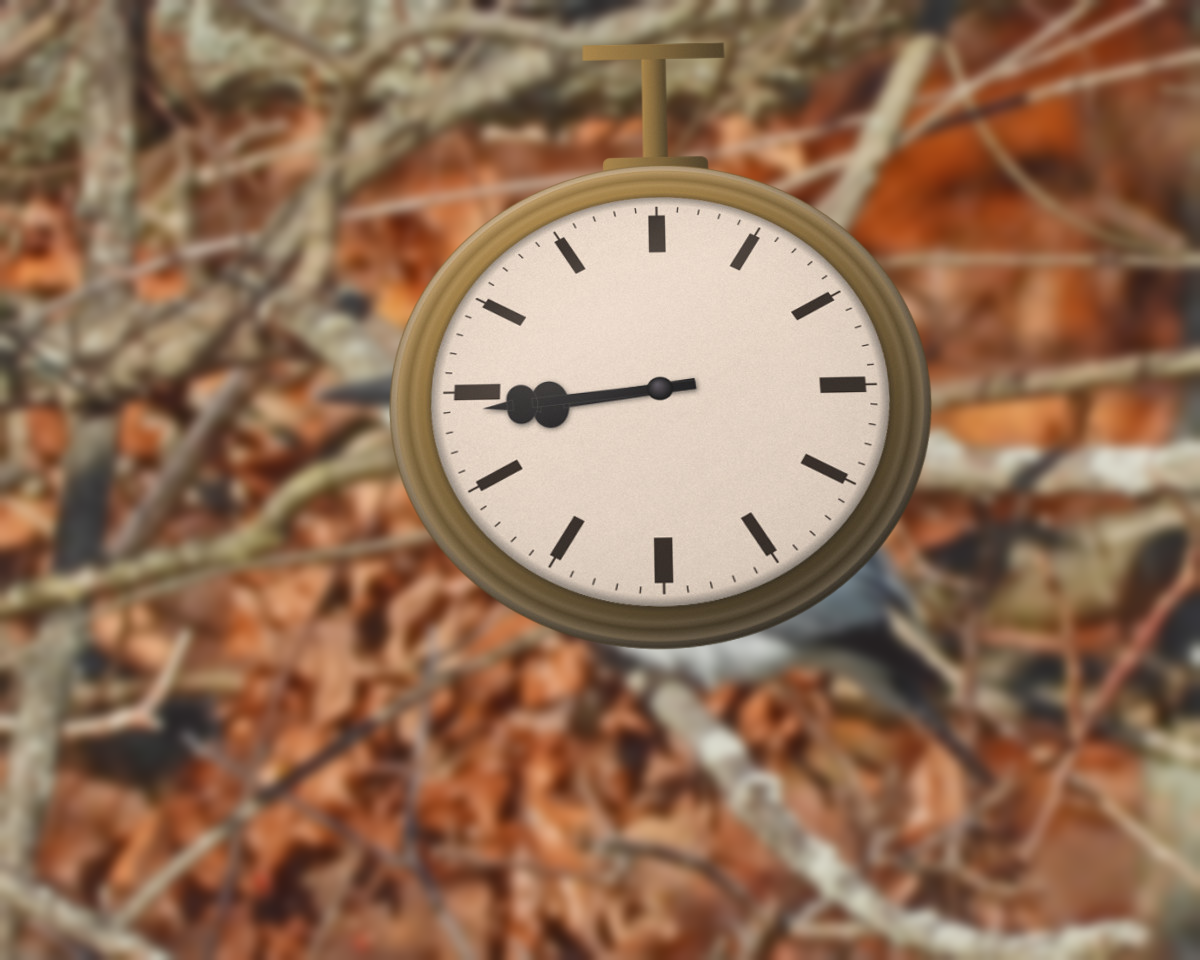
8:44
